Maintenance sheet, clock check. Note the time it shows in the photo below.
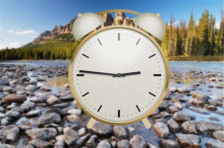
2:46
